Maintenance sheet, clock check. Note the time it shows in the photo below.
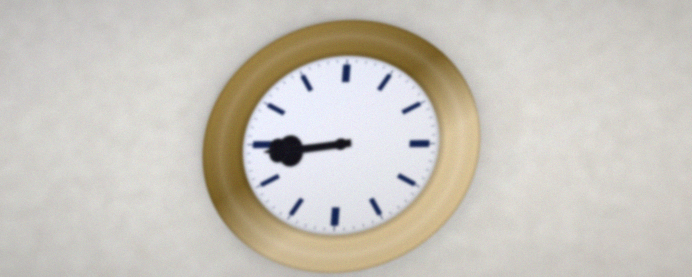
8:44
